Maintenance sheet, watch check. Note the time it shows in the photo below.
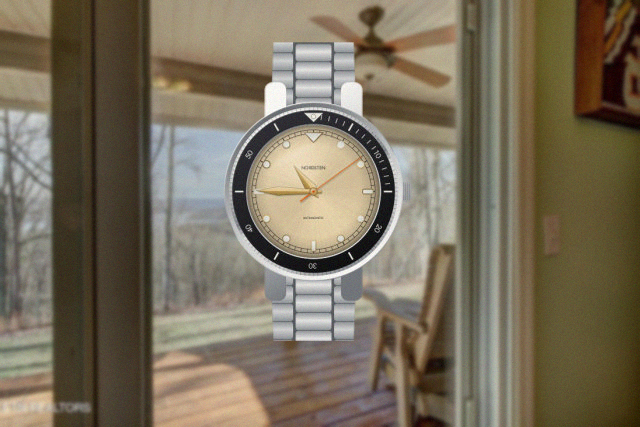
10:45:09
